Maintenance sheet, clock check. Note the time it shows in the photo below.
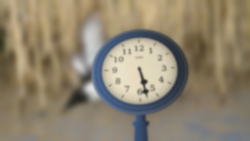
5:28
